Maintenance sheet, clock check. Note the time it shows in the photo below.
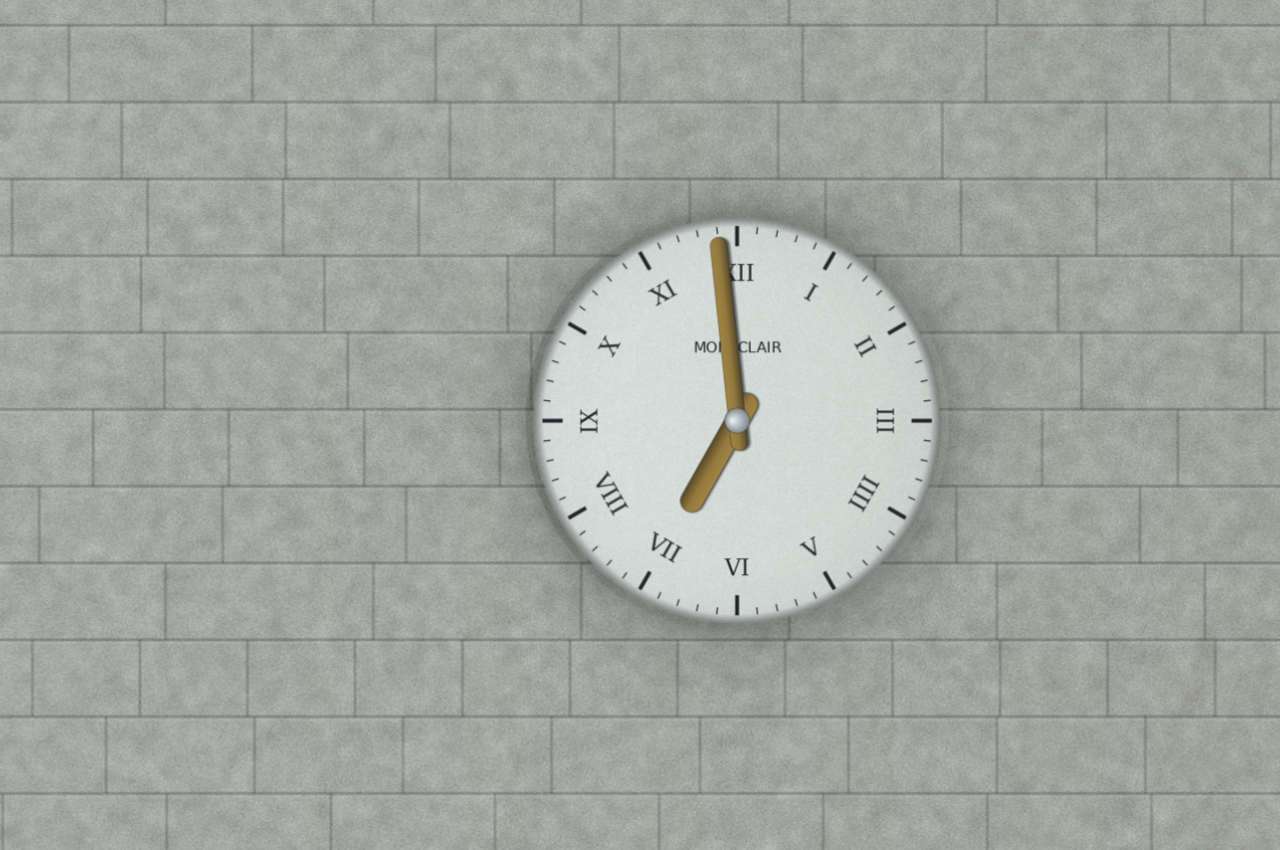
6:59
